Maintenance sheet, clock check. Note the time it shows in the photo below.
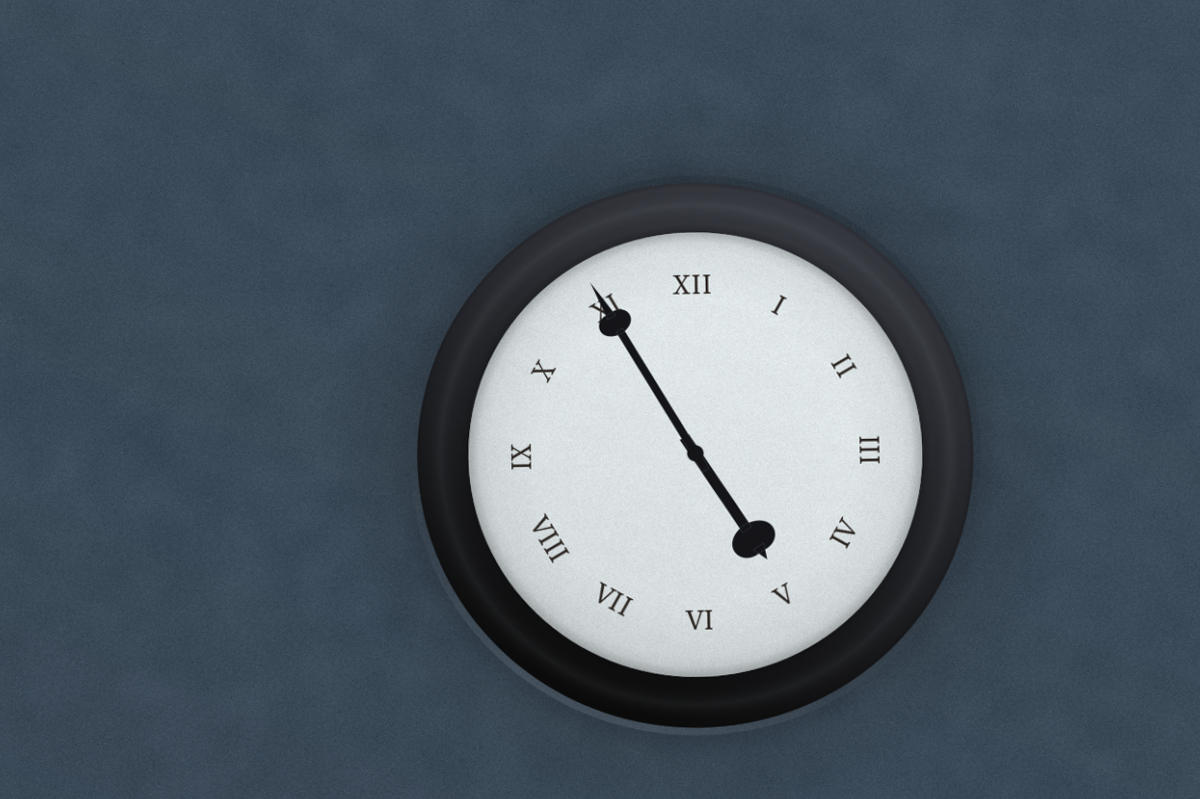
4:55
